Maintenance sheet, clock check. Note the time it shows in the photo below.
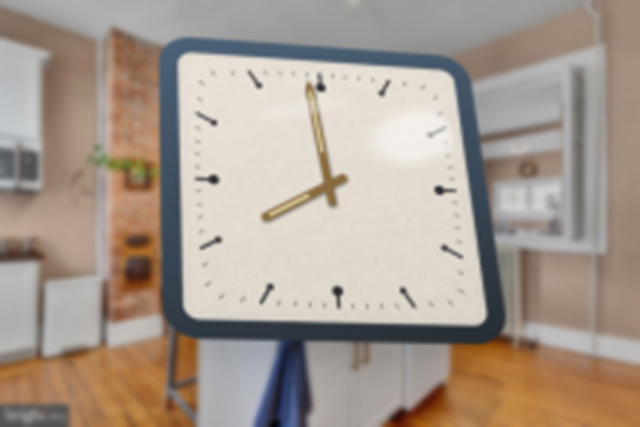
7:59
